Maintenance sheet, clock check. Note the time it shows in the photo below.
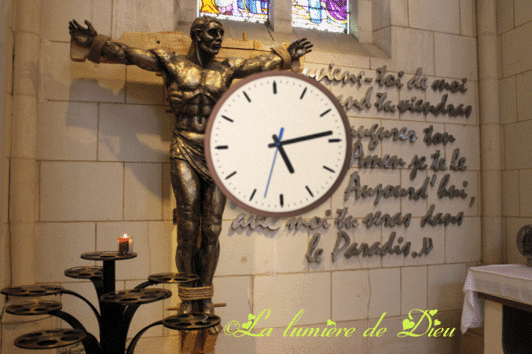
5:13:33
